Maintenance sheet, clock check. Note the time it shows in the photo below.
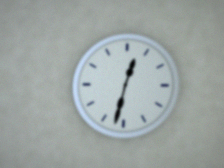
12:32
